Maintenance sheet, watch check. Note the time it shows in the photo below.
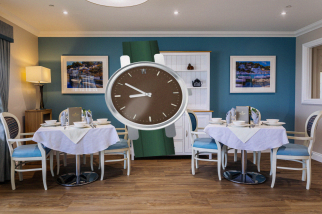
8:51
